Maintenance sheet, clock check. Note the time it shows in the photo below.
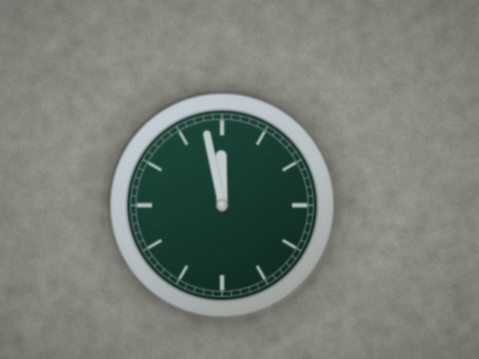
11:58
